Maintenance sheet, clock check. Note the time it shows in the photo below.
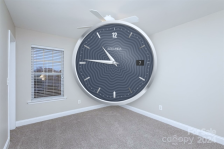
10:46
